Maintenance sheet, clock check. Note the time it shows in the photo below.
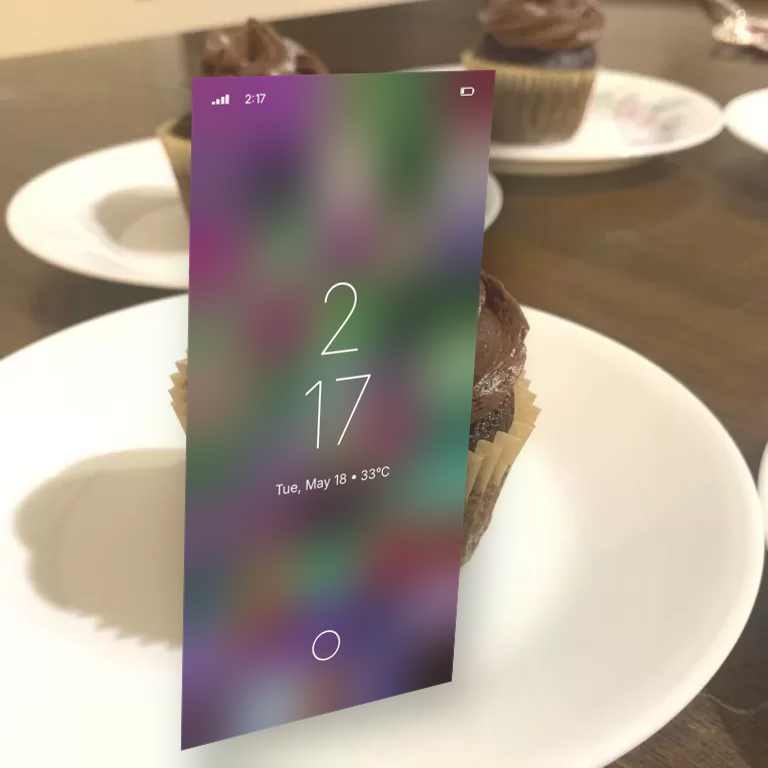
2:17
